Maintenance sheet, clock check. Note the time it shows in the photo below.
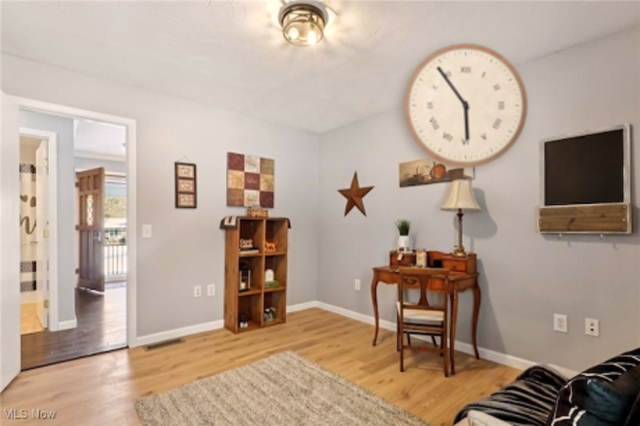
5:54
